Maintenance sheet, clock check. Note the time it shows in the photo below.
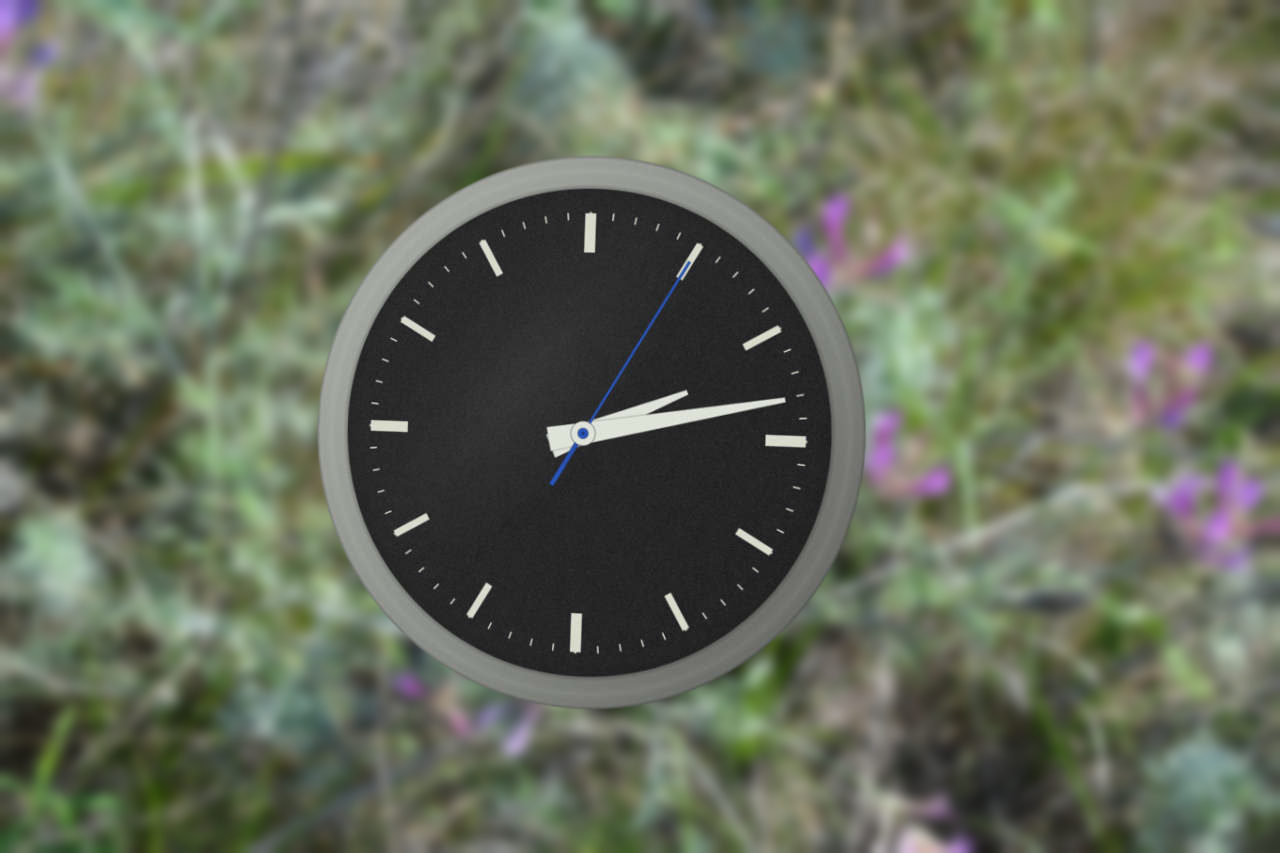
2:13:05
